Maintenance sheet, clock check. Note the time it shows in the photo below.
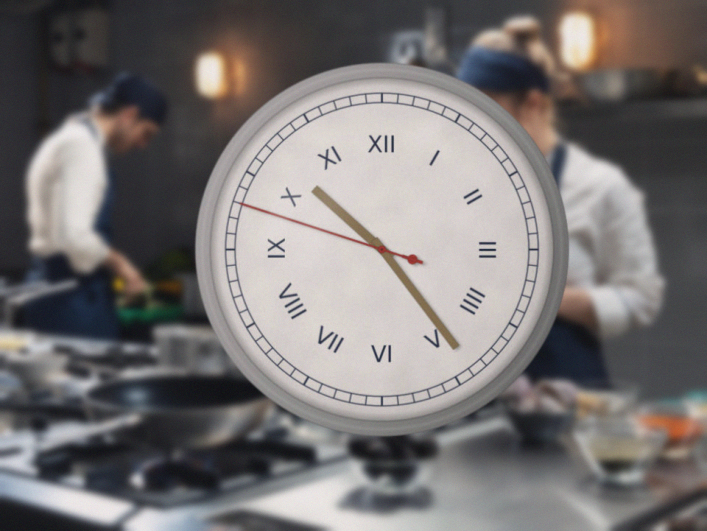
10:23:48
